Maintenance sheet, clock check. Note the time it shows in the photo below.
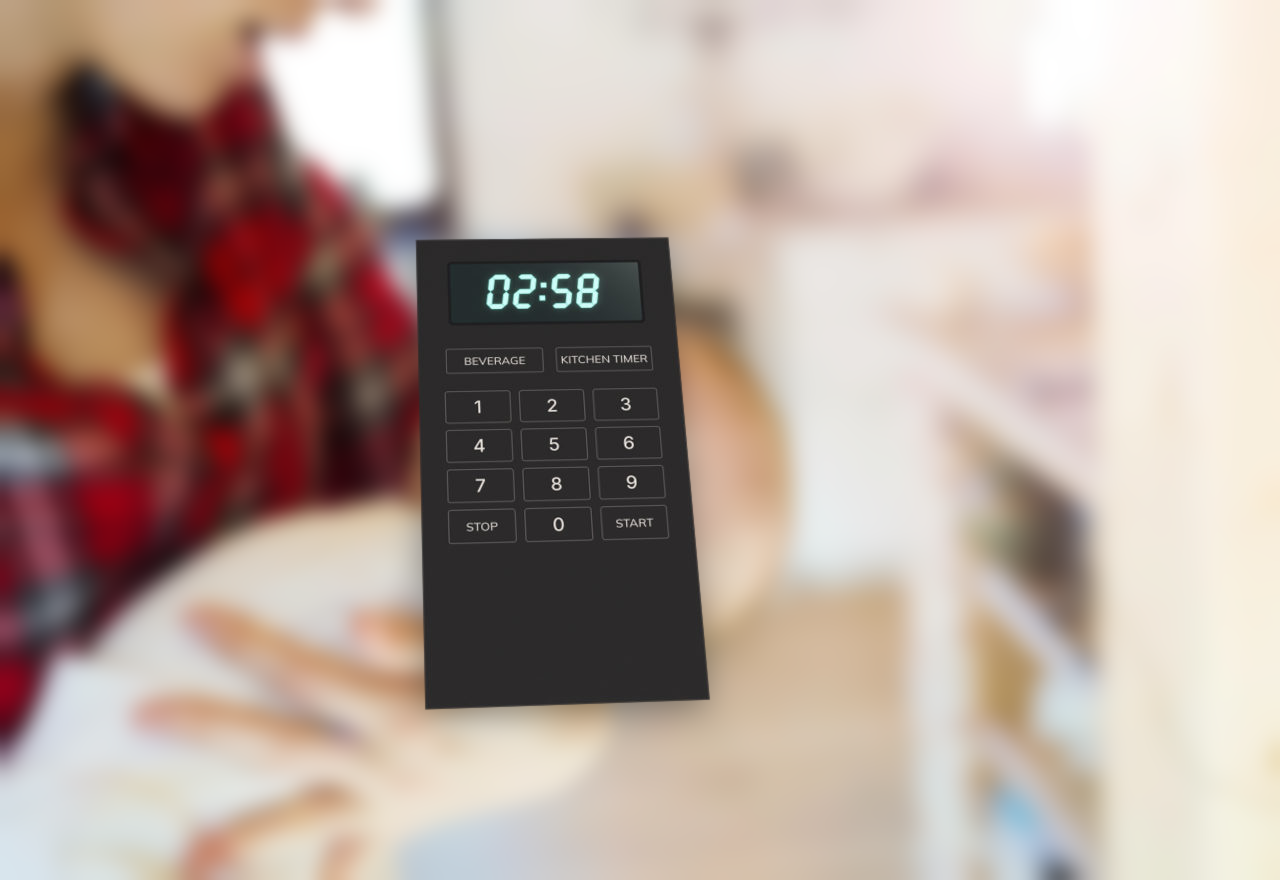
2:58
